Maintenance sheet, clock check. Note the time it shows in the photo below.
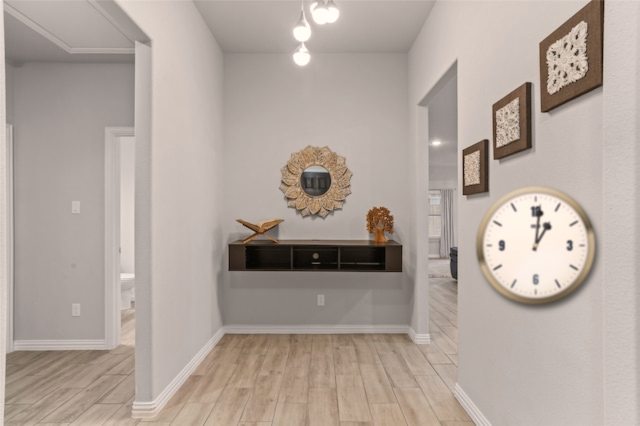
1:01
